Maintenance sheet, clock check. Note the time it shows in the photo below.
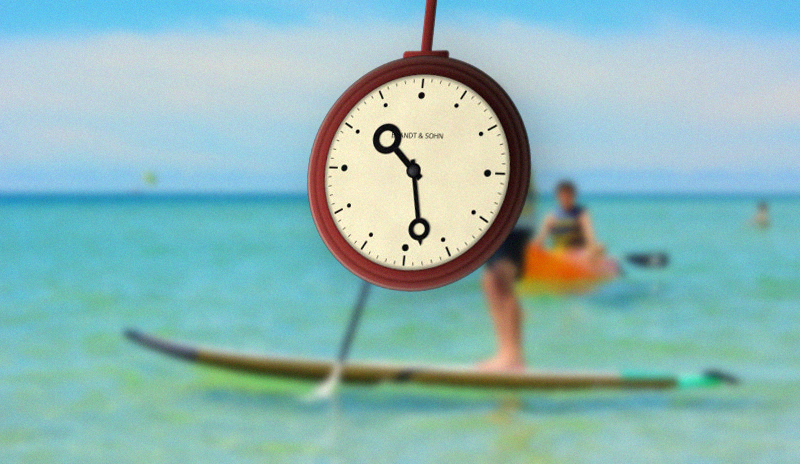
10:28
